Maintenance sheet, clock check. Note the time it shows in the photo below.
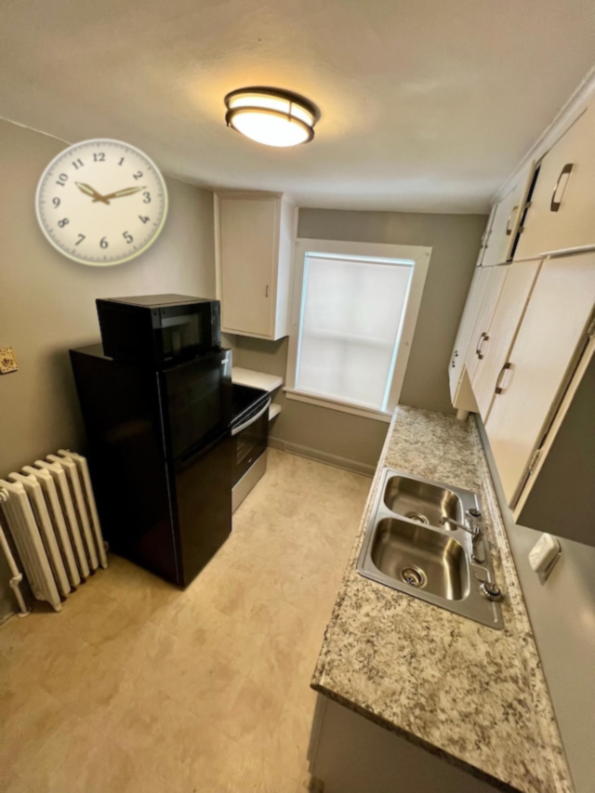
10:13
